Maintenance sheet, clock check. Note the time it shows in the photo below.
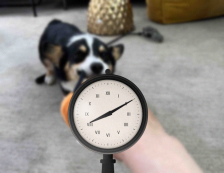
8:10
